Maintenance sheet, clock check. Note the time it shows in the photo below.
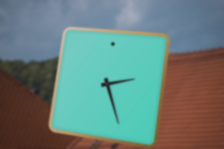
2:26
